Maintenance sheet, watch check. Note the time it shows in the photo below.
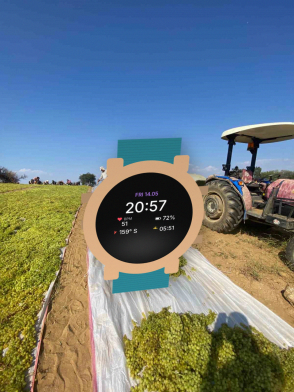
20:57
